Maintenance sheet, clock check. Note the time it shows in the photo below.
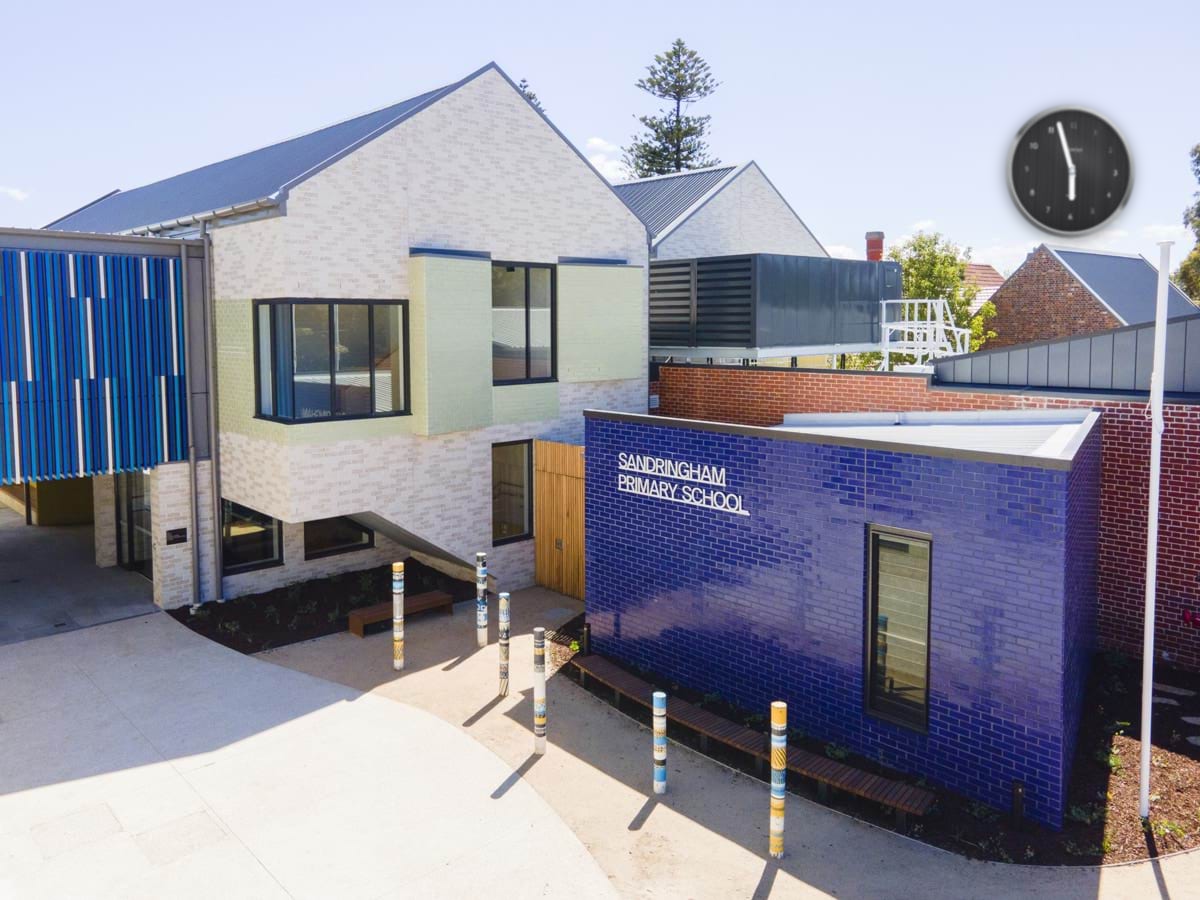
5:57
